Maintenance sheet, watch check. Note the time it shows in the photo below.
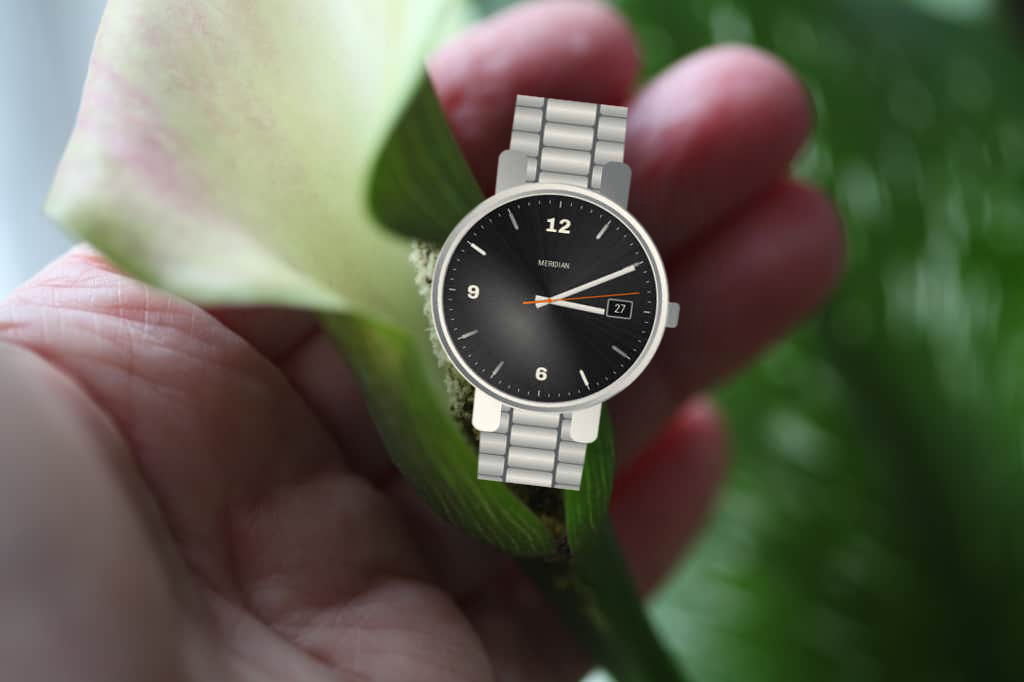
3:10:13
